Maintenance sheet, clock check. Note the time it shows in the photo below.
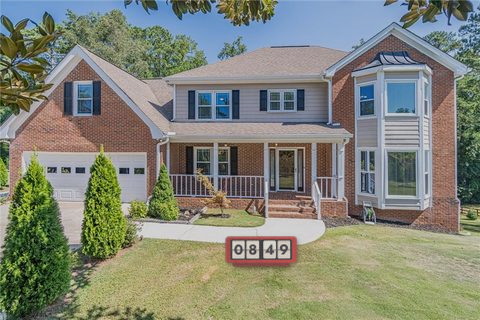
8:49
